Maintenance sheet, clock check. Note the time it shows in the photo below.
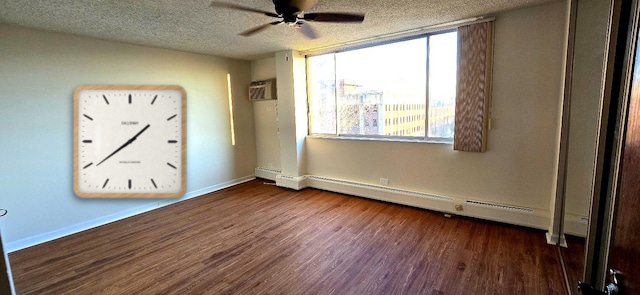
1:39
